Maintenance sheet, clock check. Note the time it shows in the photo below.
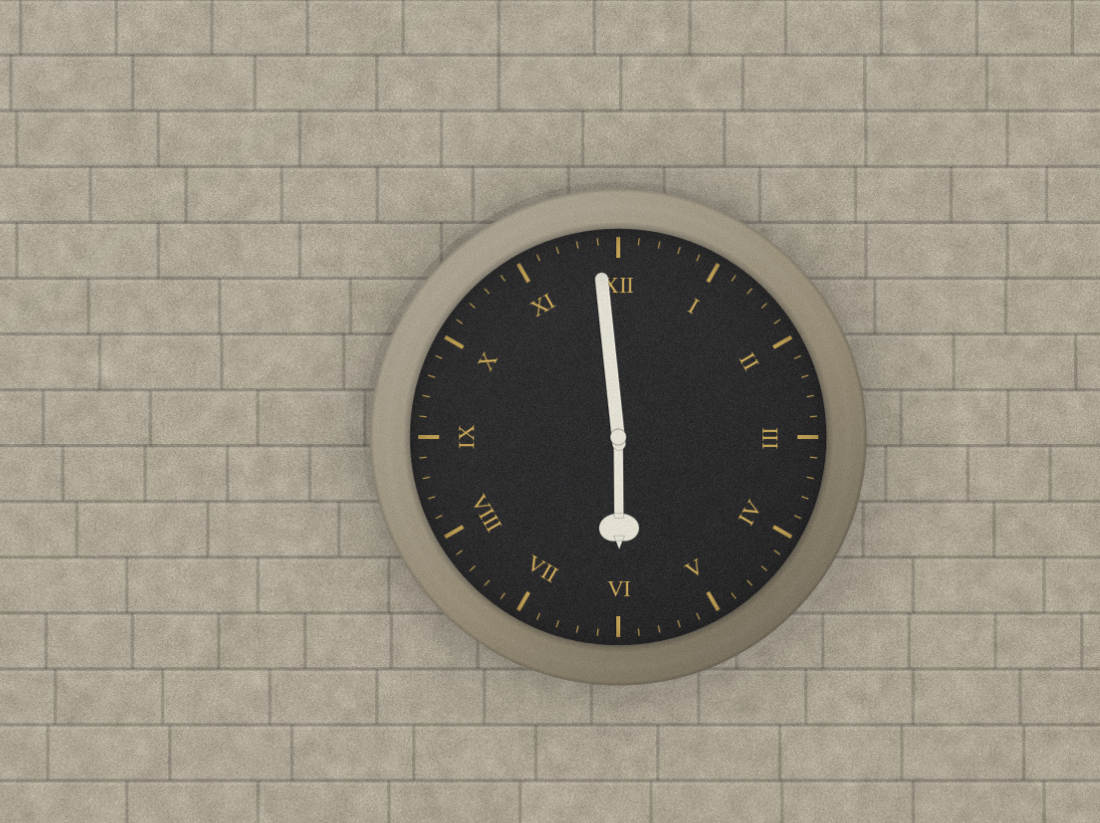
5:59
